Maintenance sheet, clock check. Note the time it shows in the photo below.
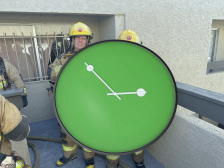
2:53
